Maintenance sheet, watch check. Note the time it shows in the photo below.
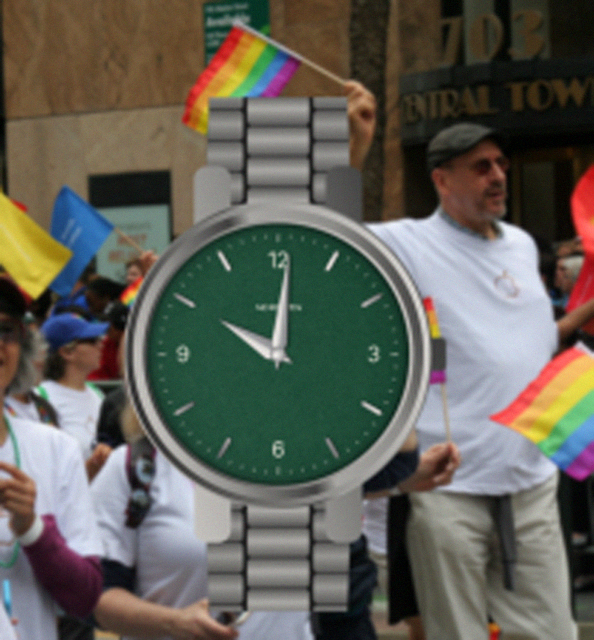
10:01
